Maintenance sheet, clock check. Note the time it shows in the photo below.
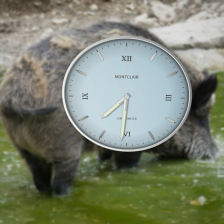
7:31
